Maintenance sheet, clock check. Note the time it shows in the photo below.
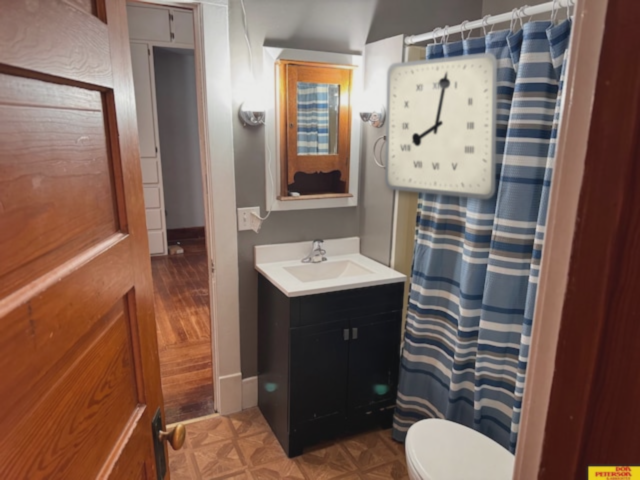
8:02
